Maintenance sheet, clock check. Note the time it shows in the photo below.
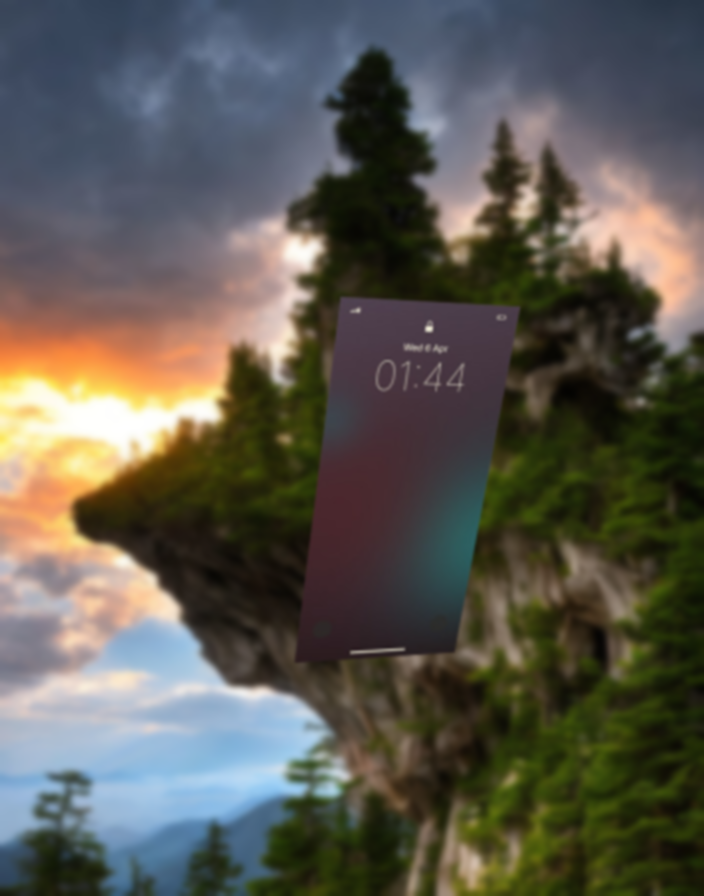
1:44
